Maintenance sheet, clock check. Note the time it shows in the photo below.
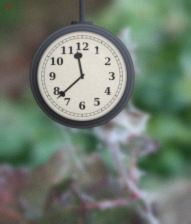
11:38
